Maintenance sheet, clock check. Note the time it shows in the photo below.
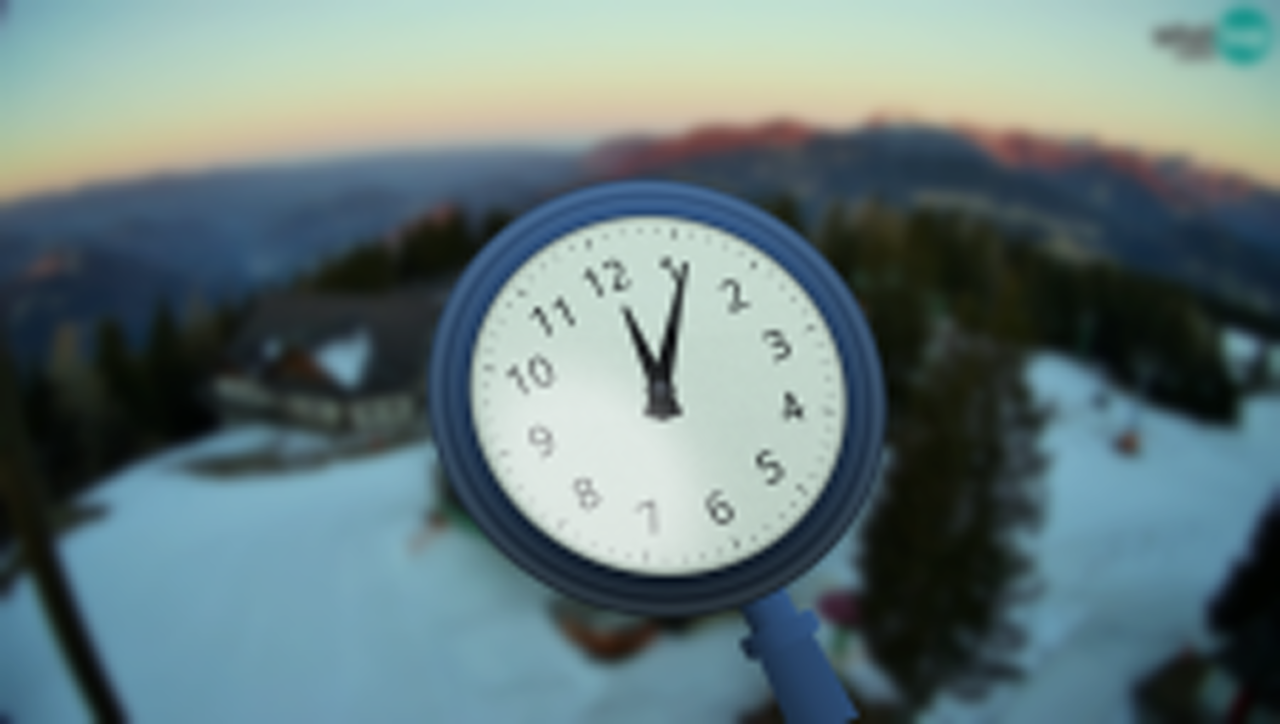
12:06
